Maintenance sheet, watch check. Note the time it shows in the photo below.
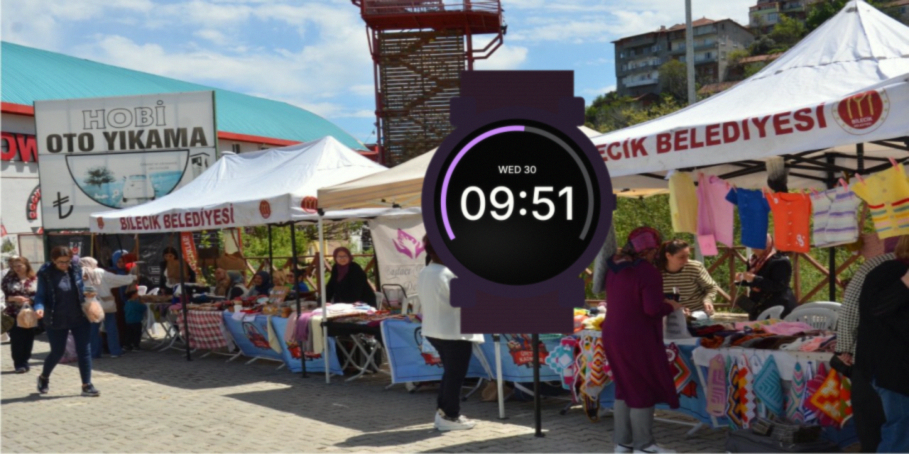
9:51
